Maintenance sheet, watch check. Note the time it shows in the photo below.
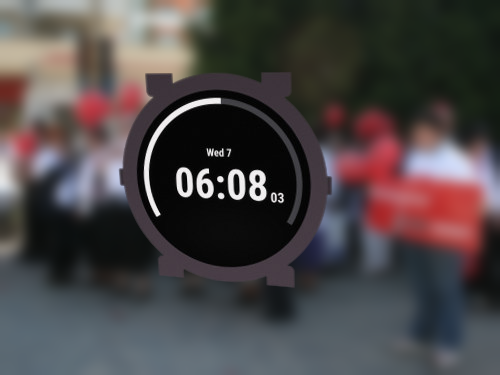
6:08:03
